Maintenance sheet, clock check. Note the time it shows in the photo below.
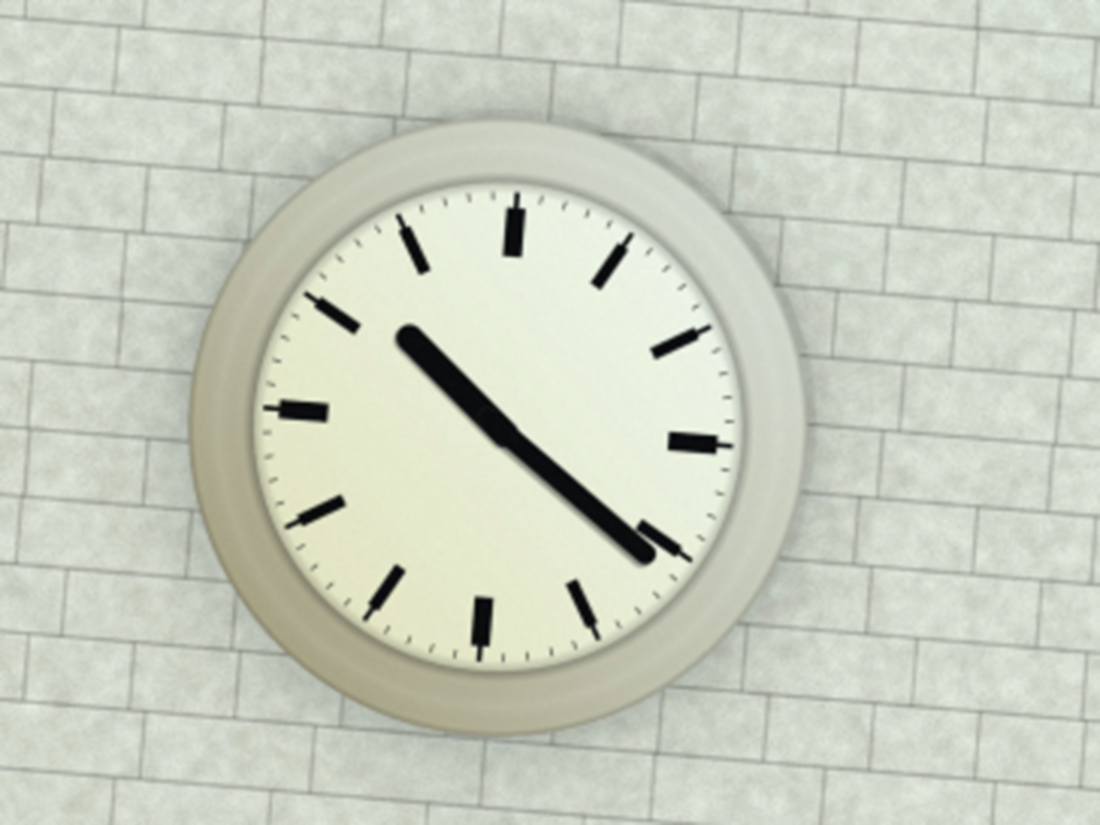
10:21
